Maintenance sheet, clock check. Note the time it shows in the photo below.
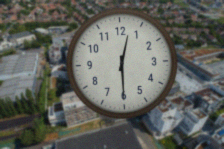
12:30
